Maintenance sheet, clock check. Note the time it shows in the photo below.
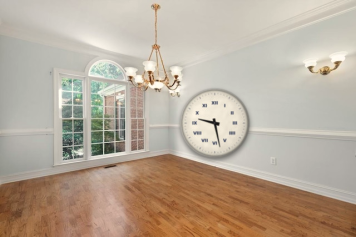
9:28
